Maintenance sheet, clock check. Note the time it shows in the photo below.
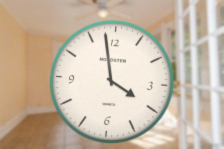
3:58
